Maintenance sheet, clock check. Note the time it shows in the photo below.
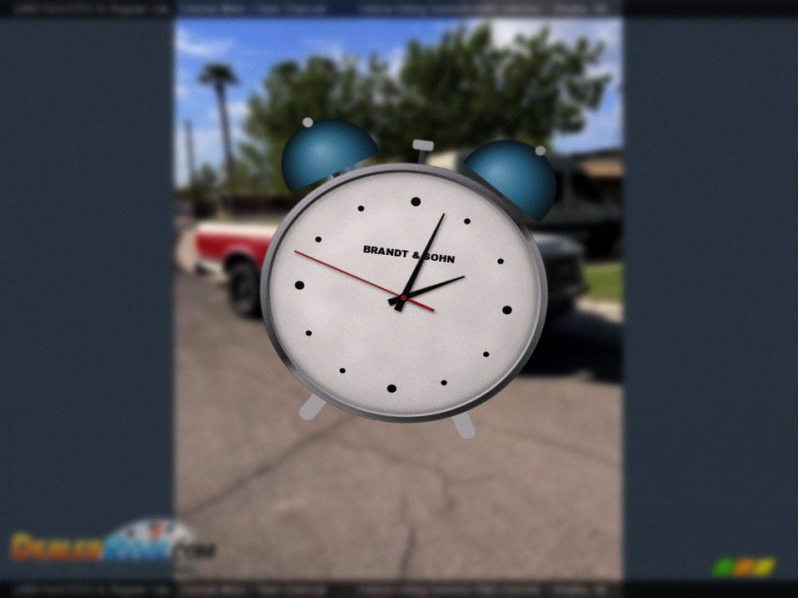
2:02:48
